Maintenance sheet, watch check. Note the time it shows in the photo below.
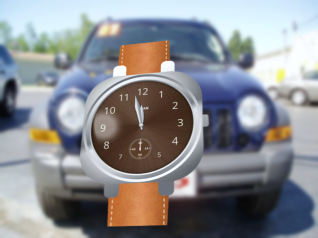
11:58
